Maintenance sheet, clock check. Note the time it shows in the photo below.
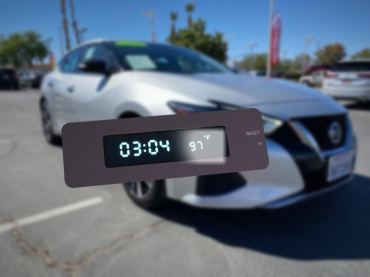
3:04
